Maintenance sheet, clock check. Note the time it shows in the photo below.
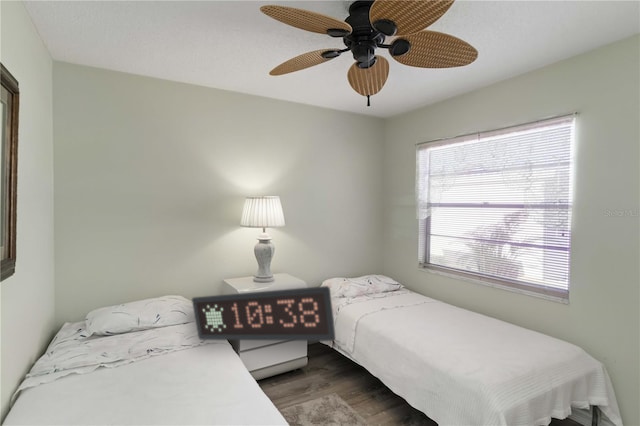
10:38
